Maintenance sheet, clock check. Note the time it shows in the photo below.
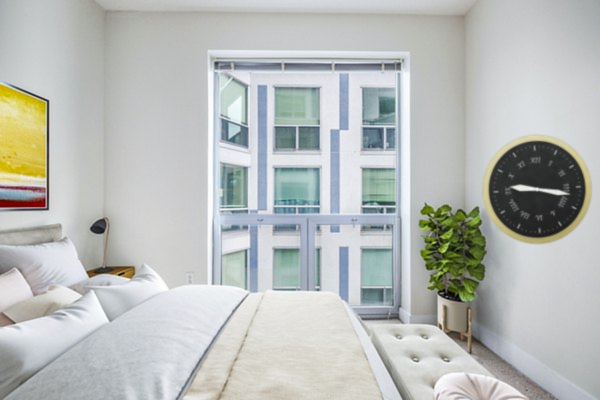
9:17
